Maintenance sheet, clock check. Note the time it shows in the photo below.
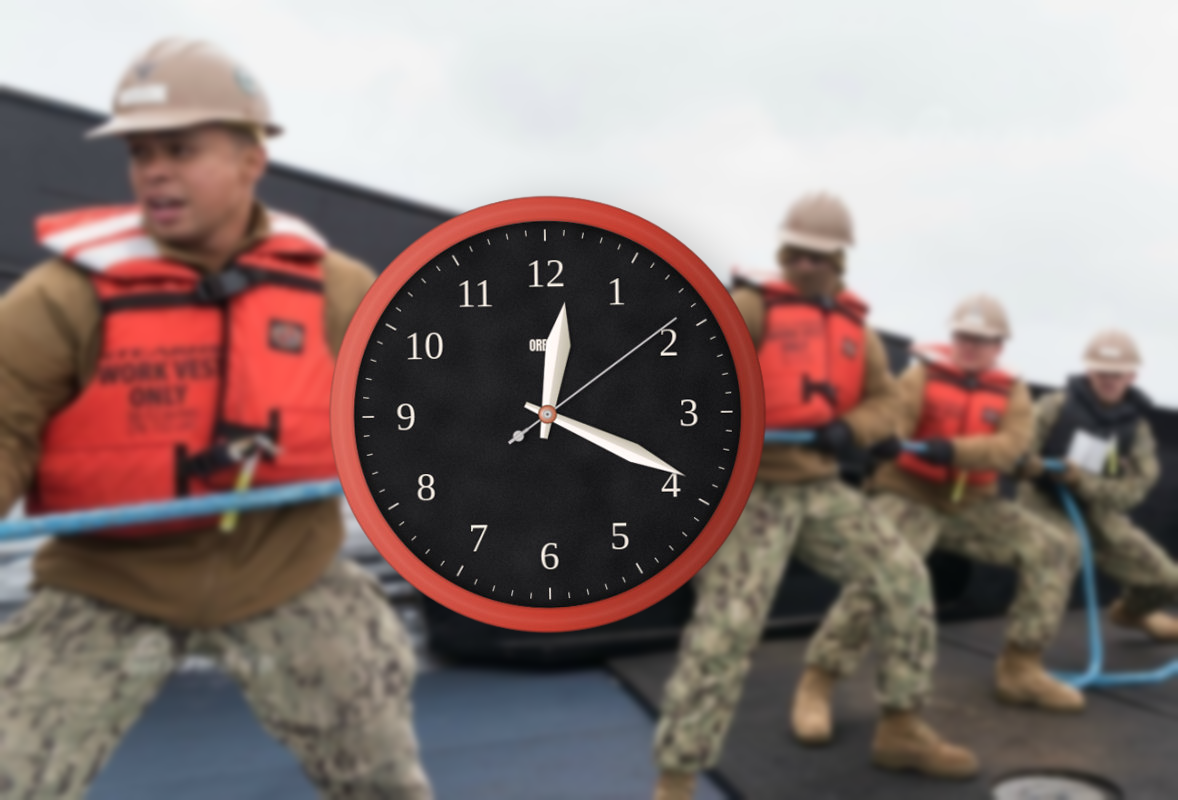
12:19:09
